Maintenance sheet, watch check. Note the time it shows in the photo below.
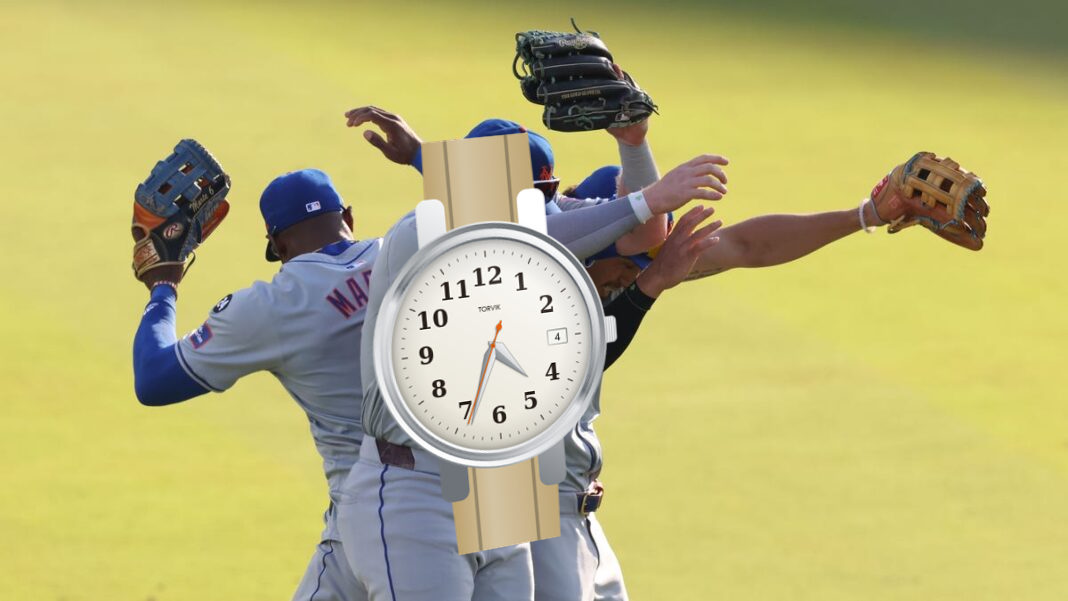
4:33:34
